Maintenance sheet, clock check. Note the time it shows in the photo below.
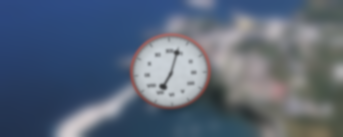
7:03
